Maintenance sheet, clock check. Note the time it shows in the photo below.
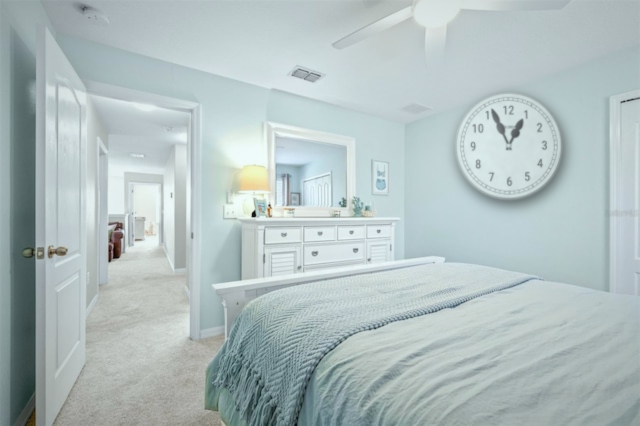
12:56
